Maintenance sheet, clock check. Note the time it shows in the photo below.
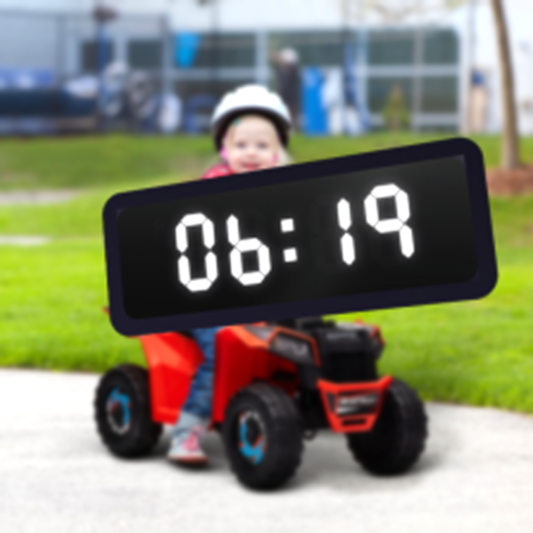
6:19
